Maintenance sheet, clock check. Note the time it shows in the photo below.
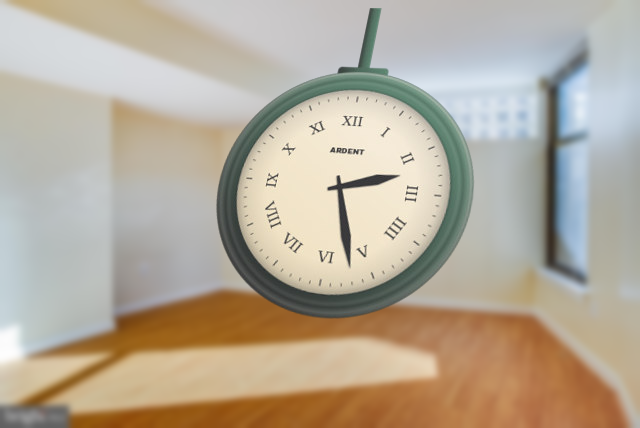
2:27
